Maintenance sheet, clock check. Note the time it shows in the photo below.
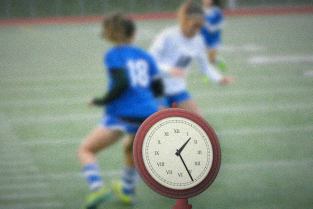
1:26
